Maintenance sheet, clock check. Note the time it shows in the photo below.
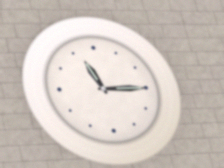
11:15
